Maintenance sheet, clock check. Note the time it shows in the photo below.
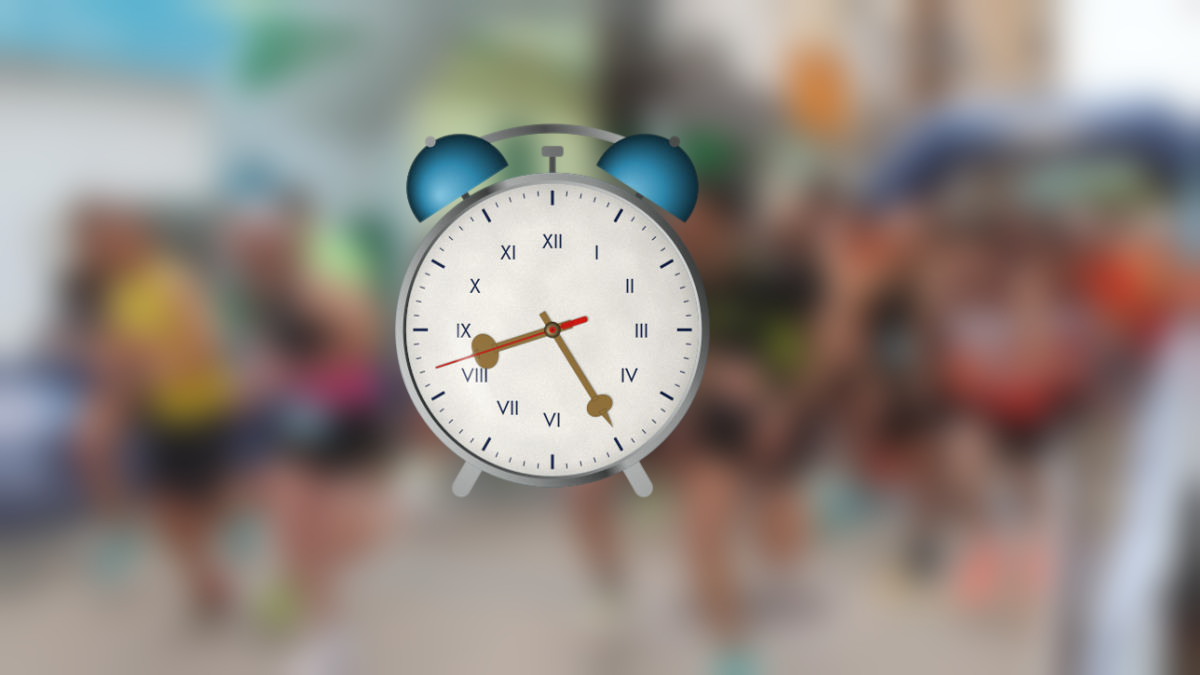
8:24:42
